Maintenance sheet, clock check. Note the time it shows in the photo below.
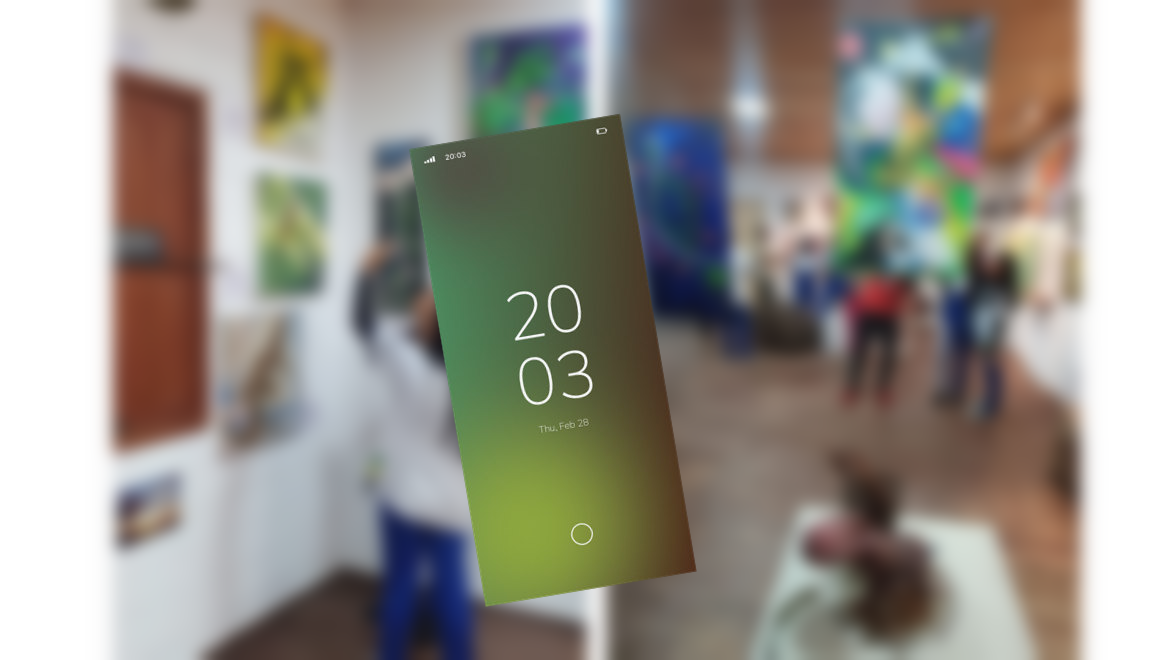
20:03
